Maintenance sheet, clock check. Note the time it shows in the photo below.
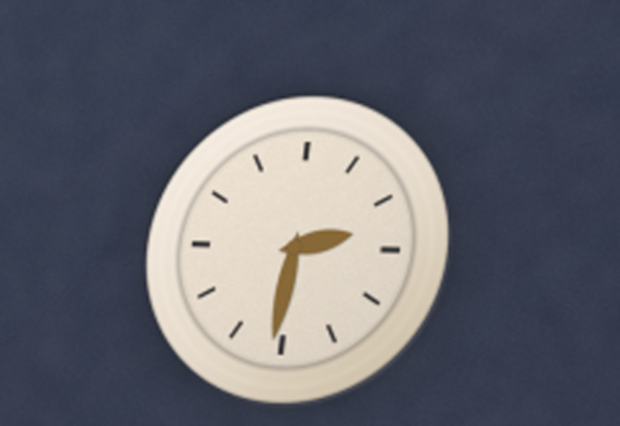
2:31
